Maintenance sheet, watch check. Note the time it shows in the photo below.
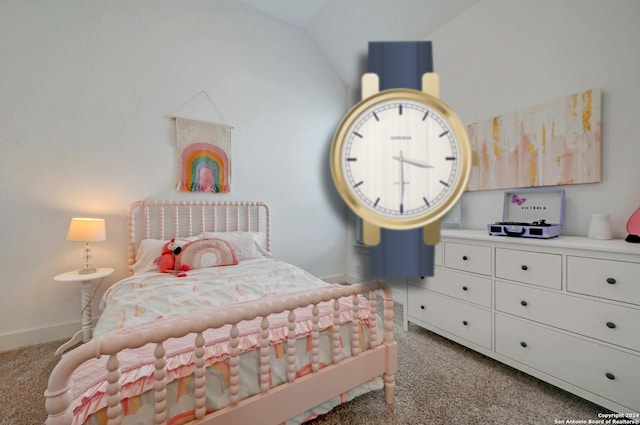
3:30
